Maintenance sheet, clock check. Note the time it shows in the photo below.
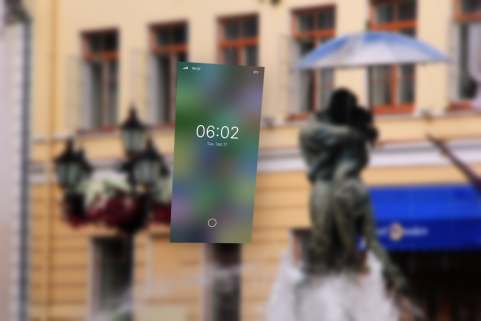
6:02
